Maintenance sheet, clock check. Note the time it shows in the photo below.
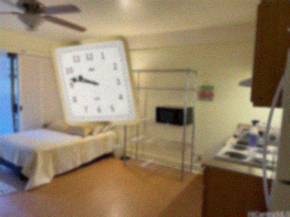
9:47
